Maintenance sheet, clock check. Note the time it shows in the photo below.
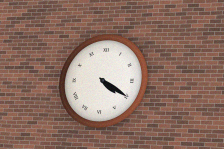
4:20
